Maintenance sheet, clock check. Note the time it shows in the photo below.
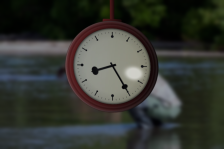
8:25
